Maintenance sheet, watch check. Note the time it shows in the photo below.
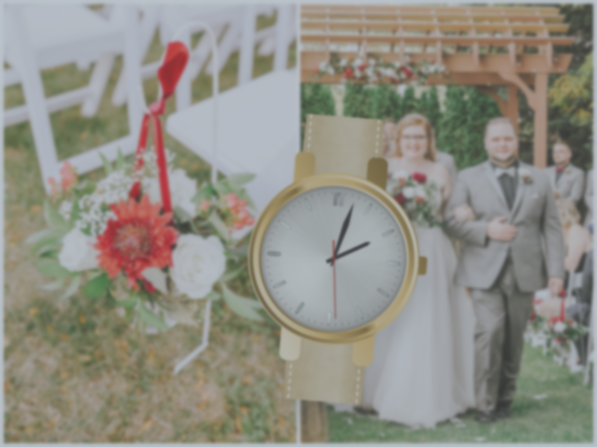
2:02:29
